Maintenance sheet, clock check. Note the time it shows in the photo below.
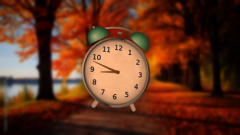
8:48
